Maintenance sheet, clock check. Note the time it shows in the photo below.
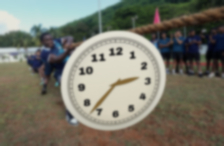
2:37
